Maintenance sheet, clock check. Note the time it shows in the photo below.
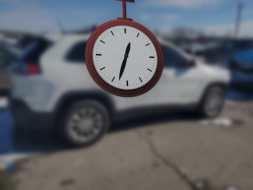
12:33
